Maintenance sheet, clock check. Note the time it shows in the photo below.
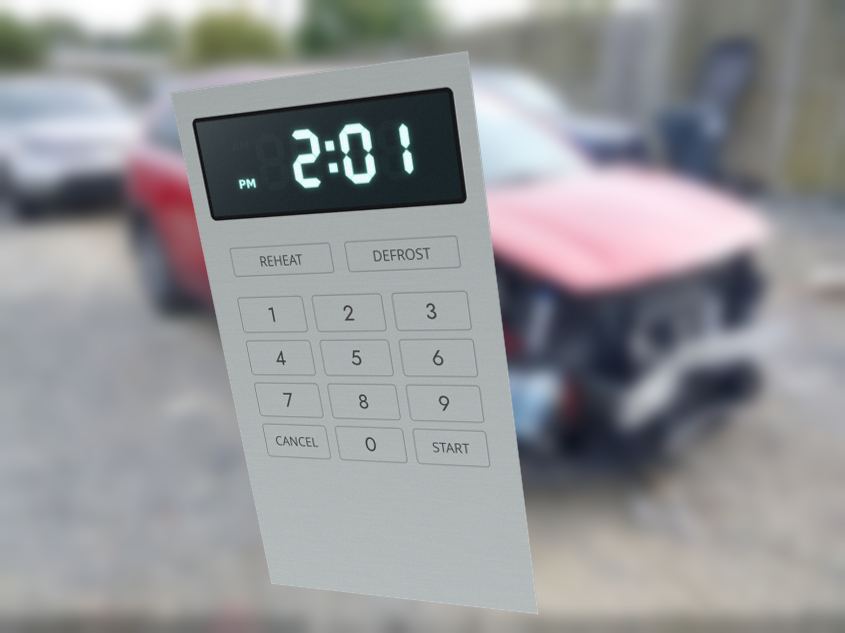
2:01
